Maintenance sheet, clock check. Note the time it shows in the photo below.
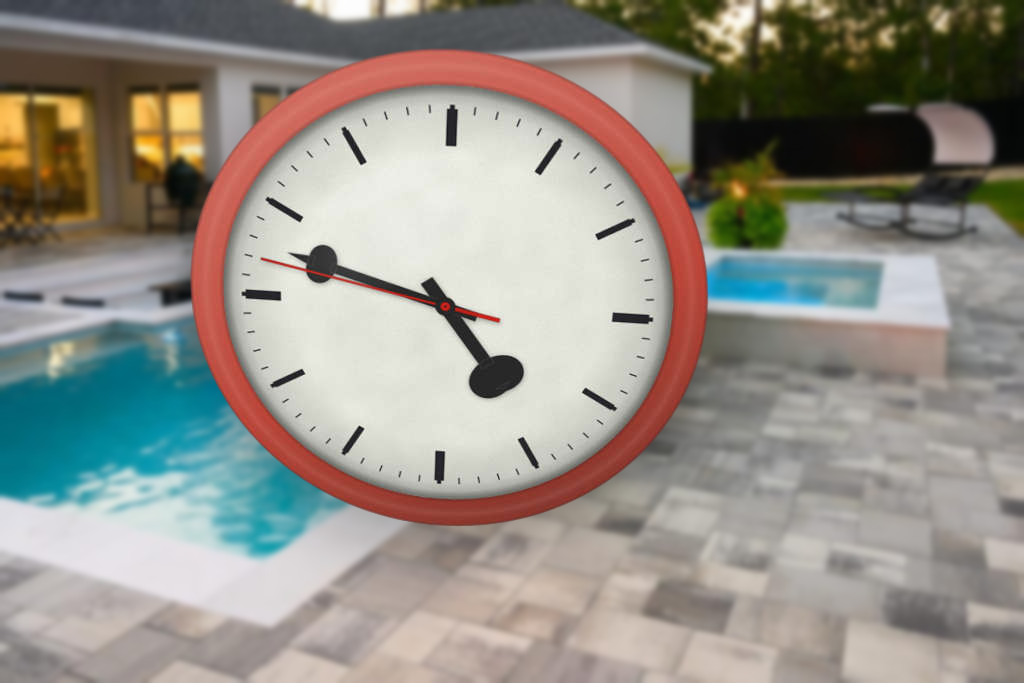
4:47:47
